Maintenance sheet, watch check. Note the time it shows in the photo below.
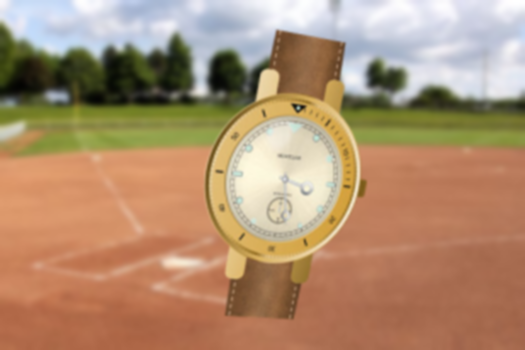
3:28
